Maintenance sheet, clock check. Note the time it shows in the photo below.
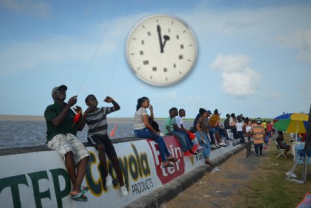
1:00
